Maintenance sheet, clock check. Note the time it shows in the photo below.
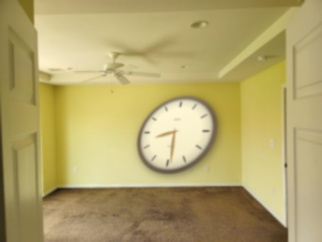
8:29
